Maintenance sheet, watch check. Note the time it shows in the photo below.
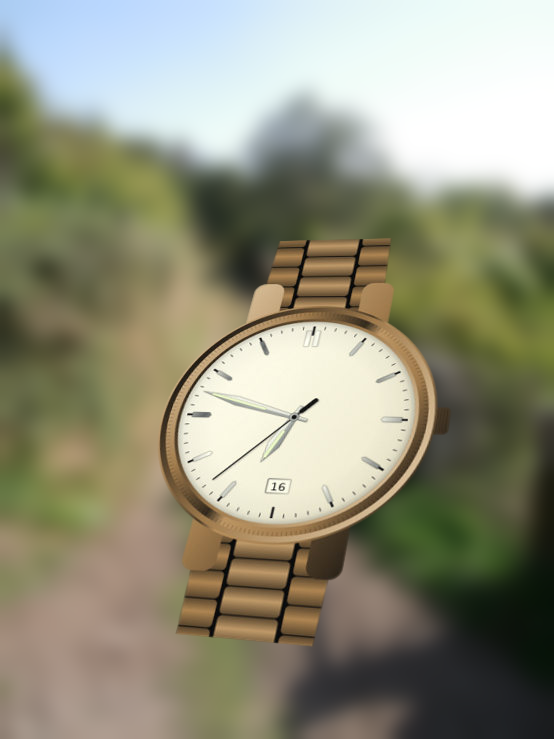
6:47:37
